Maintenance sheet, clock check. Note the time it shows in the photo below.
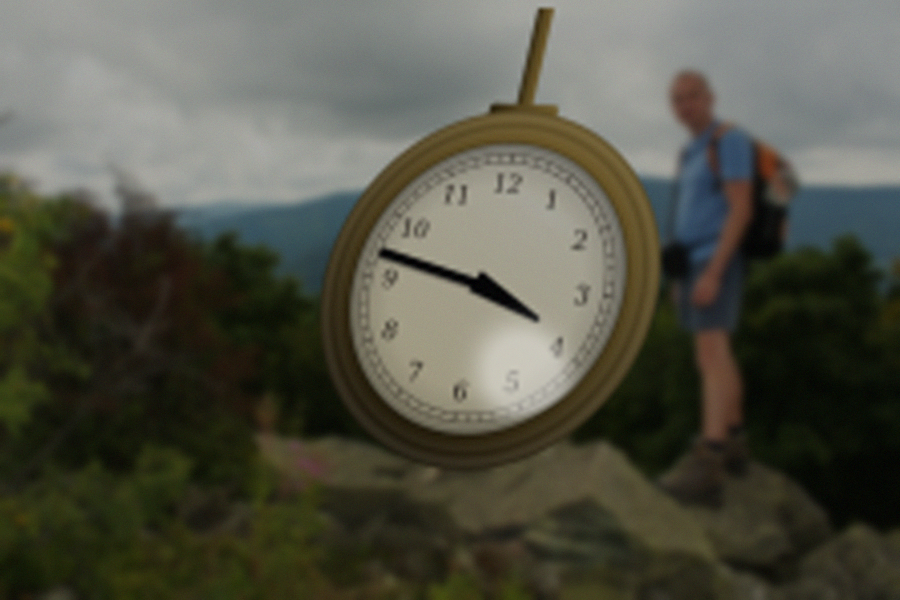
3:47
